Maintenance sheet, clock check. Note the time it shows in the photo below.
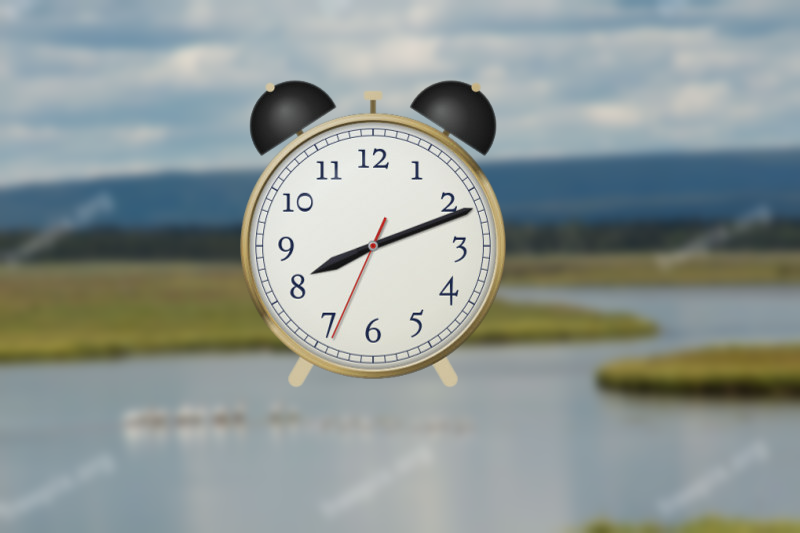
8:11:34
